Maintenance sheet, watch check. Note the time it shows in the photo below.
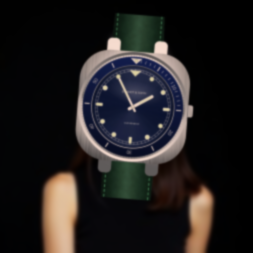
1:55
